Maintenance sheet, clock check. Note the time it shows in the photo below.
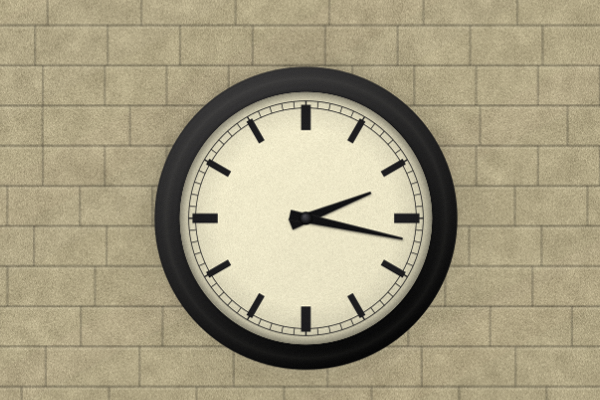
2:17
